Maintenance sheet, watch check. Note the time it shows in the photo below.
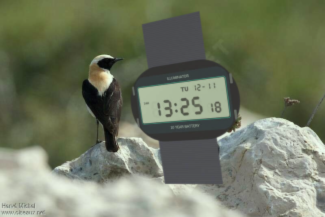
13:25:18
